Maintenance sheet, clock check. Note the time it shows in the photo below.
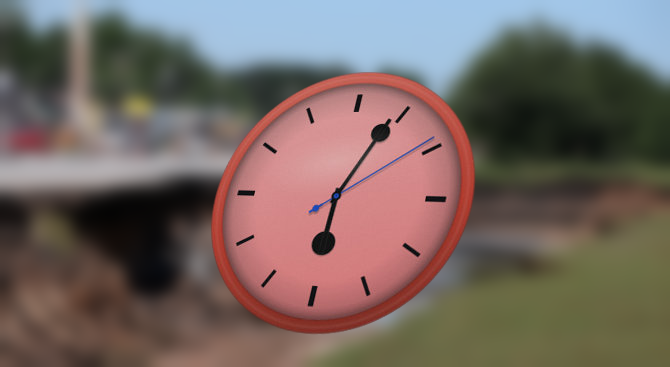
6:04:09
